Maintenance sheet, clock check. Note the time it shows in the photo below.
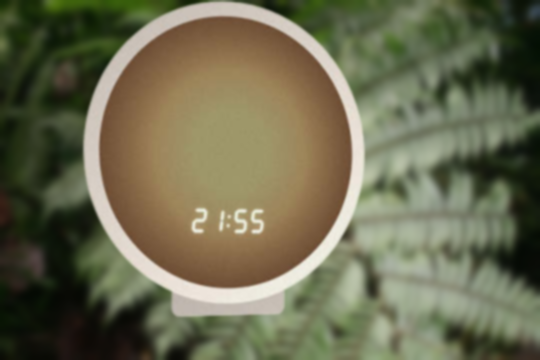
21:55
